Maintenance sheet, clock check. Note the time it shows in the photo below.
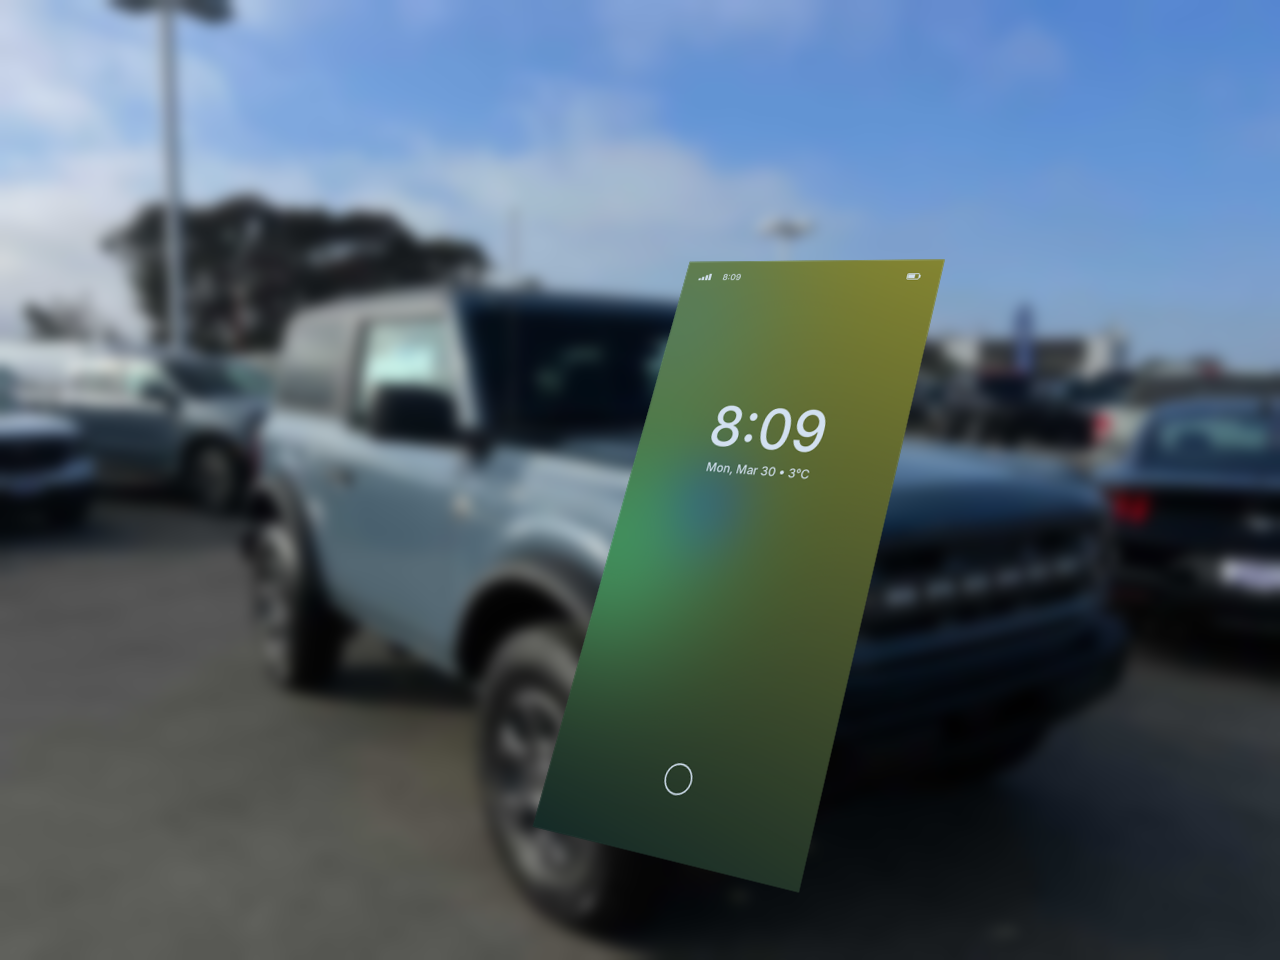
8:09
